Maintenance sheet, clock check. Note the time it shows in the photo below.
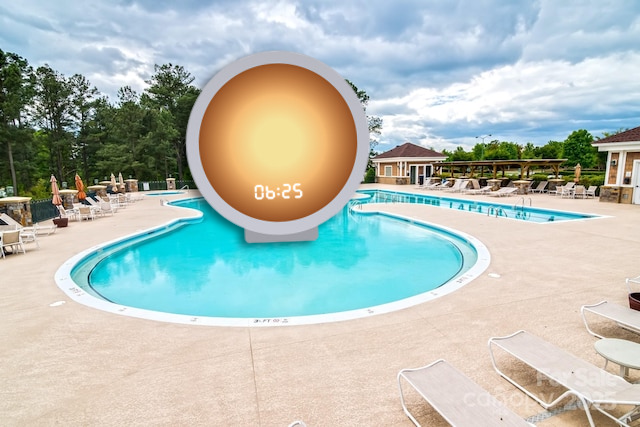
6:25
